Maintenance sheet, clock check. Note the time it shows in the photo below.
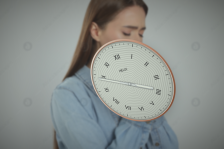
3:49
